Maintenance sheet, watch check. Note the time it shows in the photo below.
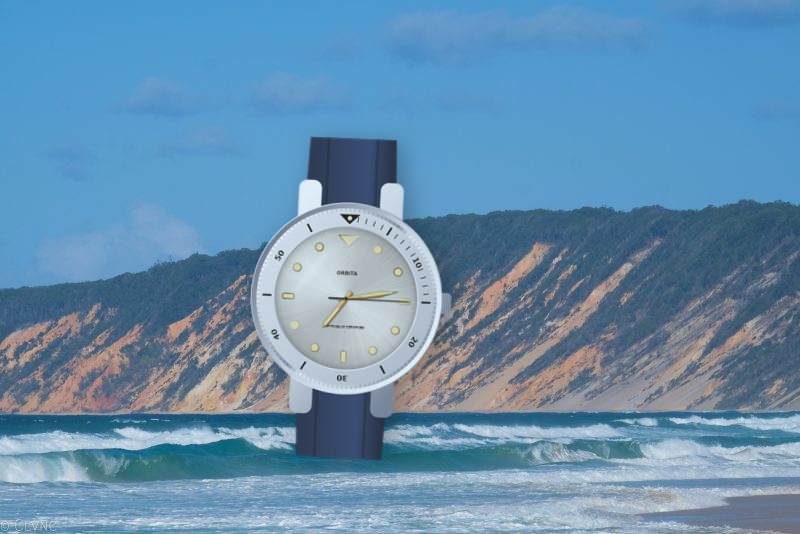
7:13:15
